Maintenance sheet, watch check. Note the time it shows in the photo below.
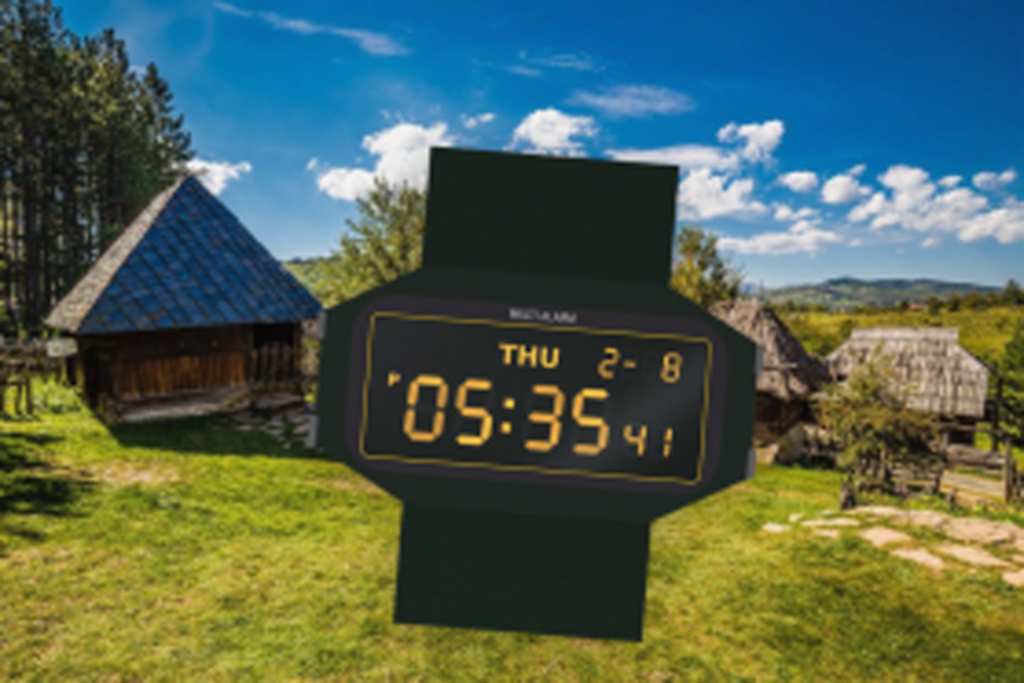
5:35:41
